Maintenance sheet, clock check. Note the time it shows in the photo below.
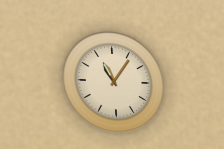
11:06
